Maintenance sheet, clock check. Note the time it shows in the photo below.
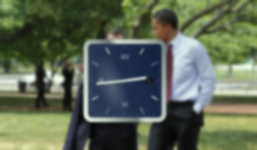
2:44
